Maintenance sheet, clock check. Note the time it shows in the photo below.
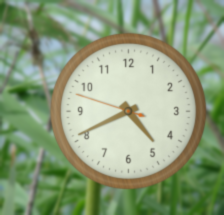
4:40:48
